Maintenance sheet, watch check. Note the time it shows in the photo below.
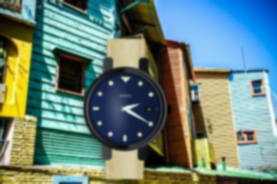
2:20
